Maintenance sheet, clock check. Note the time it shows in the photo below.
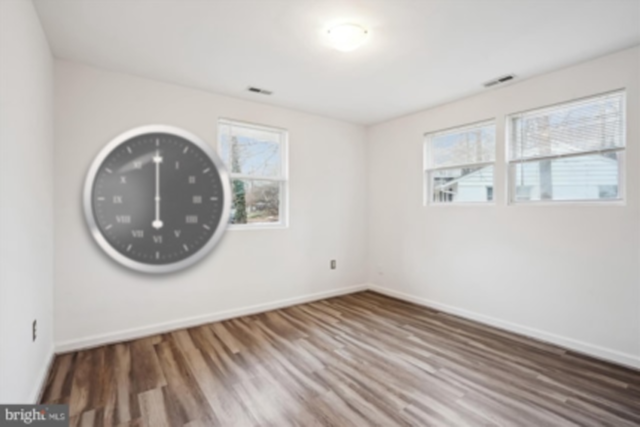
6:00
